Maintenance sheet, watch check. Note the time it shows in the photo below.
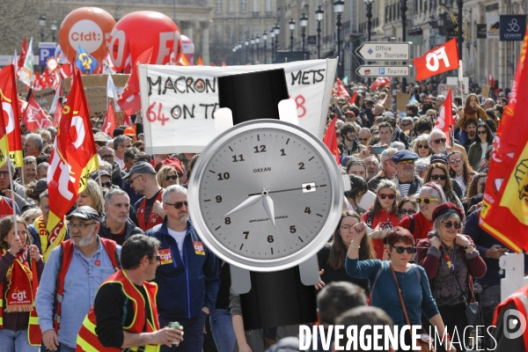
5:41:15
